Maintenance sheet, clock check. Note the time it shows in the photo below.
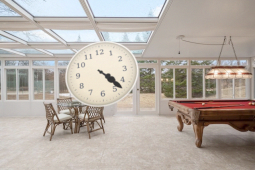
4:23
